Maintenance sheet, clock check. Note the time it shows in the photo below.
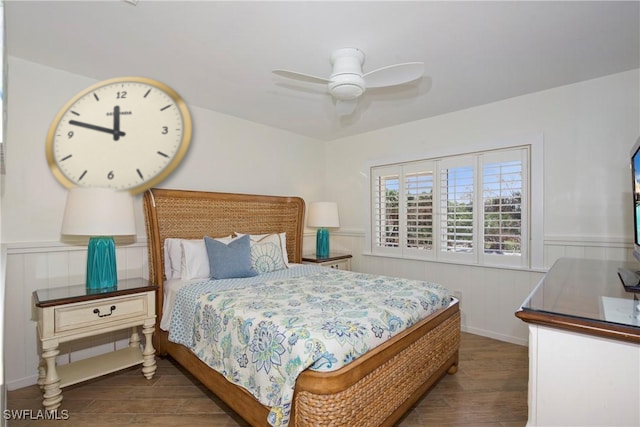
11:48
